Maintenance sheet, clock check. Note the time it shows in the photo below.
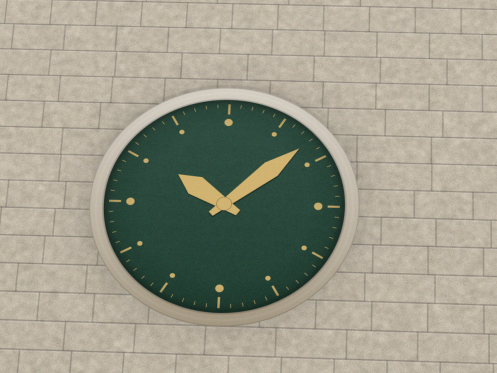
10:08
